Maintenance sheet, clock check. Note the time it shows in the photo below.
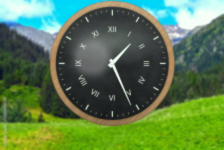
1:26
